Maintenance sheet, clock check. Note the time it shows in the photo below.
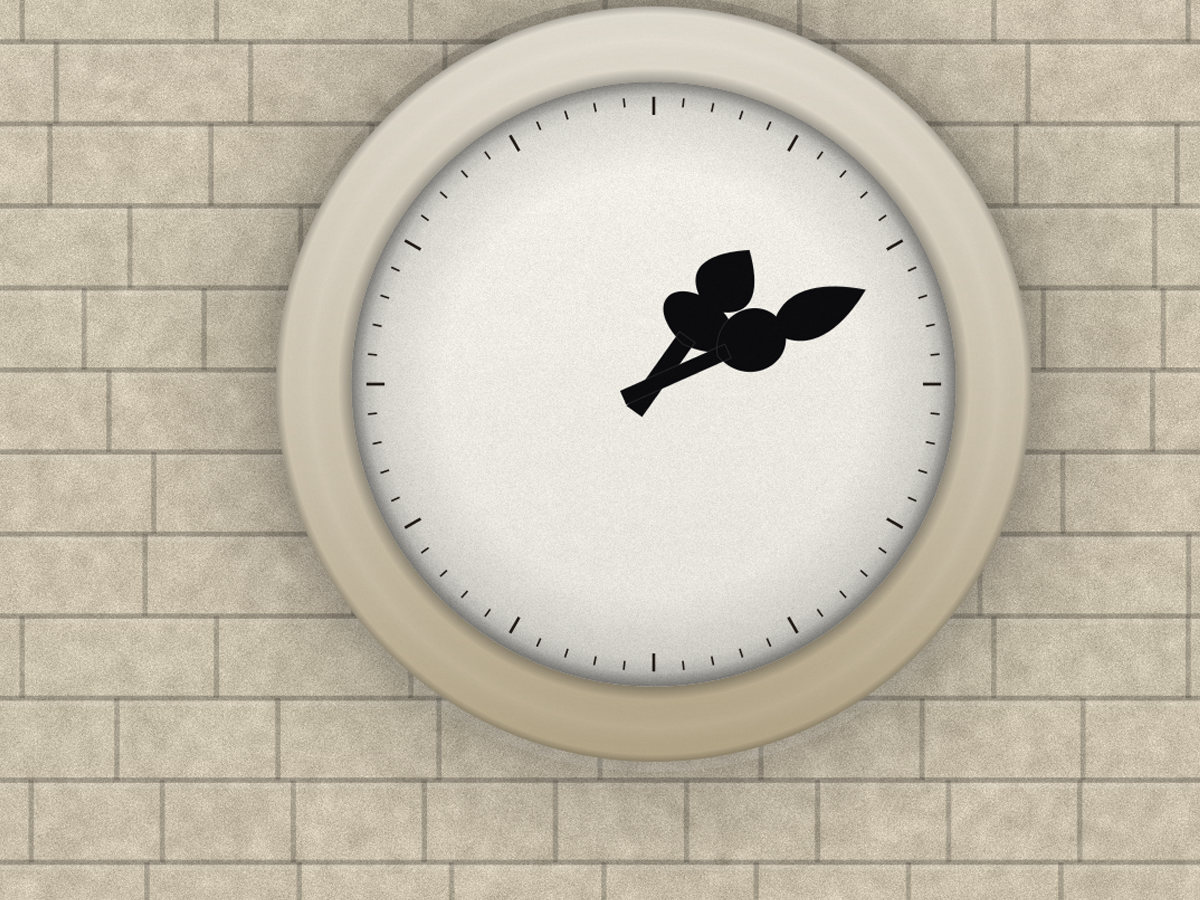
1:11
